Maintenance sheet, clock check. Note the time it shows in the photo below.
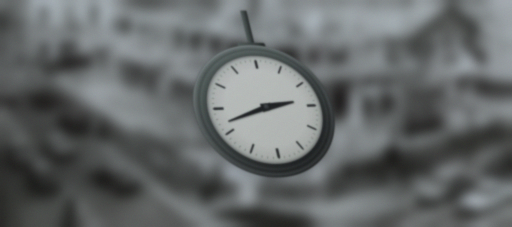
2:42
